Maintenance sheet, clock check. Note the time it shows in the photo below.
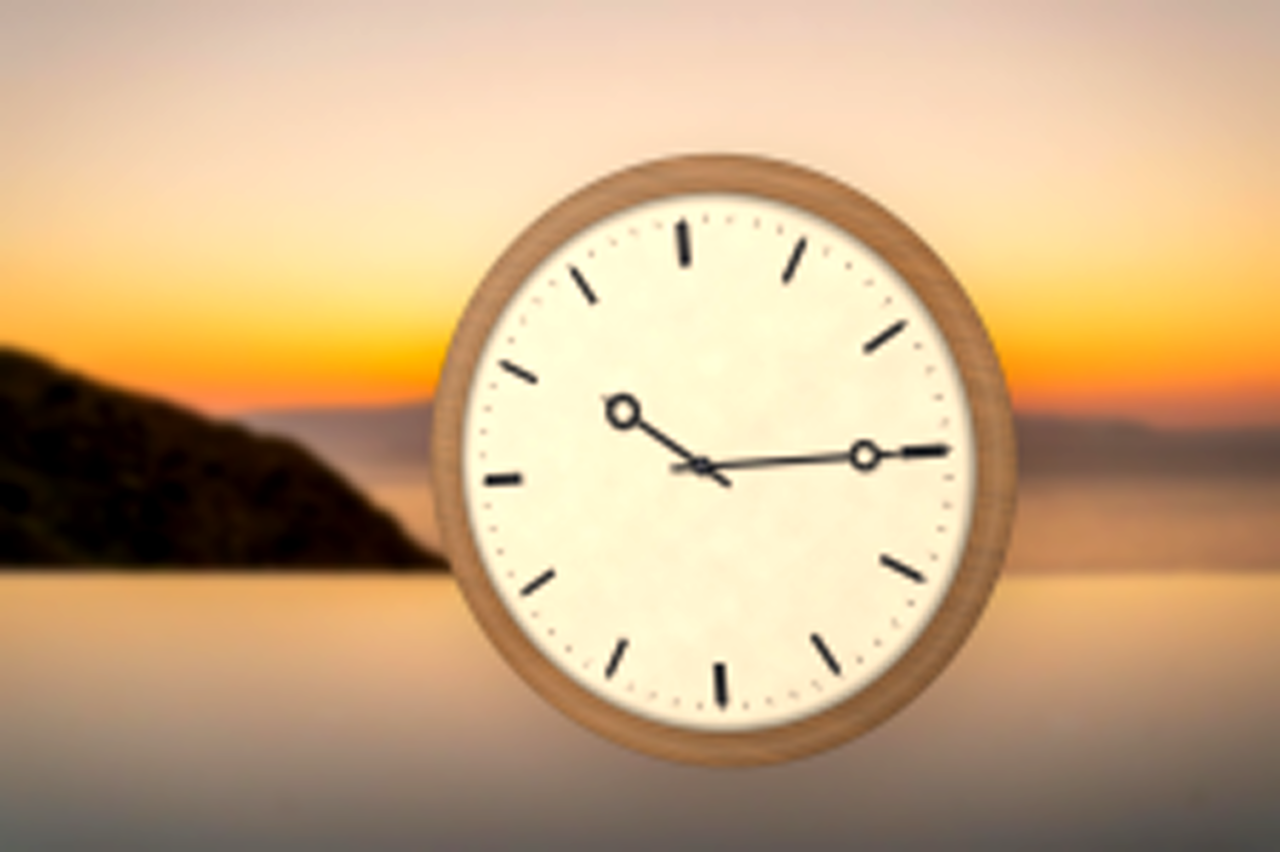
10:15
